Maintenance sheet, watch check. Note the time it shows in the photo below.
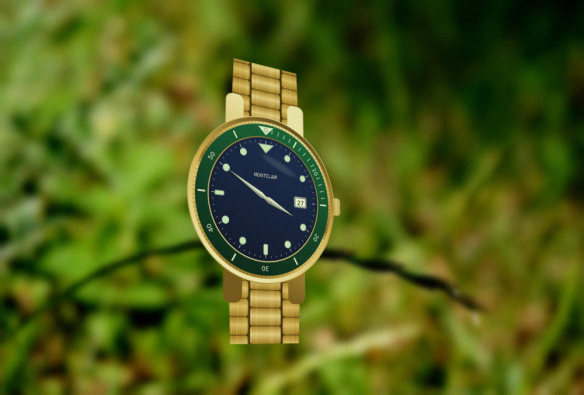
3:50
